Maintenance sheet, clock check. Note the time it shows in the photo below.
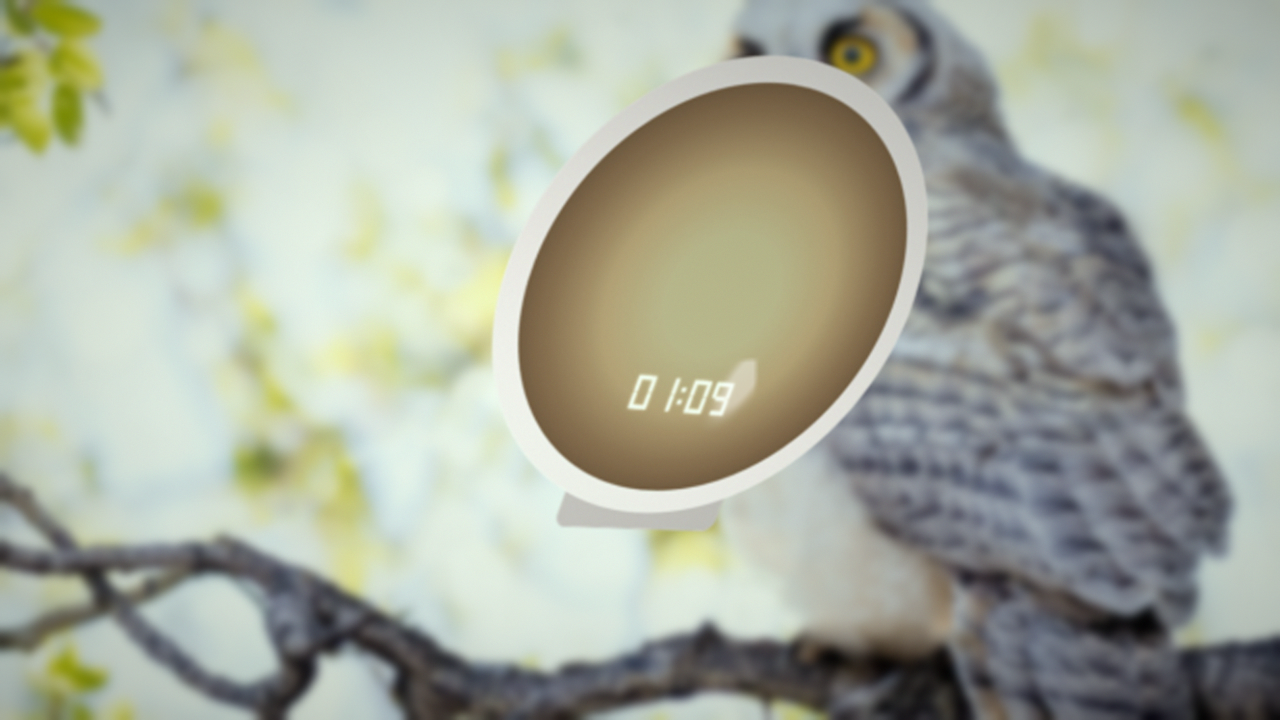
1:09
